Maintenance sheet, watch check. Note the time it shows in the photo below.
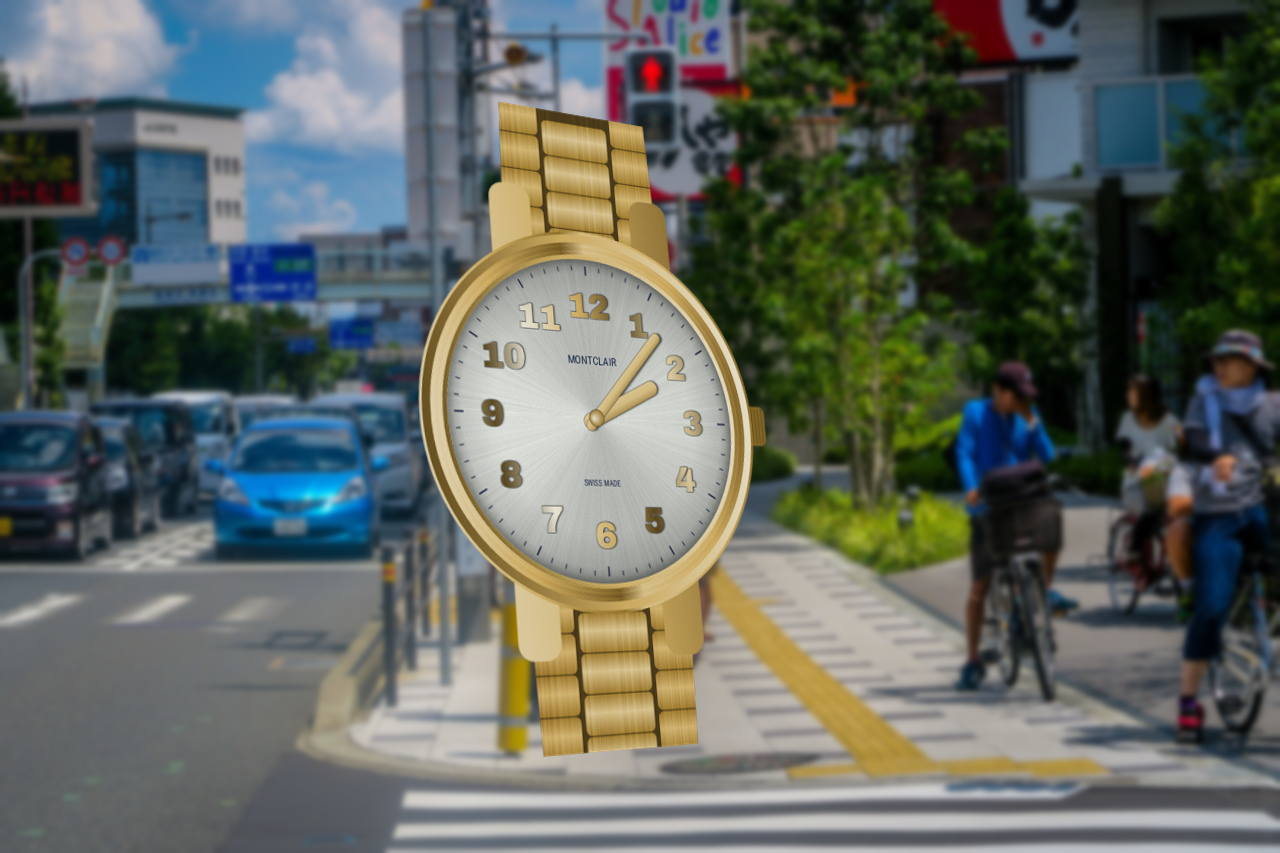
2:07
